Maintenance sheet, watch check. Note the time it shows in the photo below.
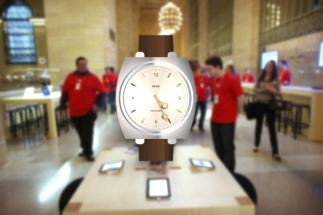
4:26
